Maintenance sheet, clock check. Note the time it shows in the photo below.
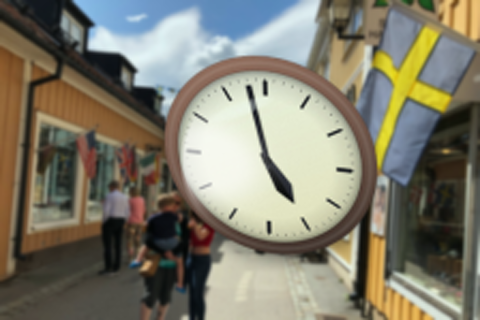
4:58
